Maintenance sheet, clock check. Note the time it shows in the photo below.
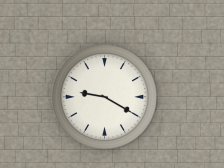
9:20
